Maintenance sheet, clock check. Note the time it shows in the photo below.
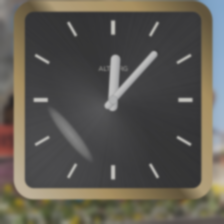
12:07
